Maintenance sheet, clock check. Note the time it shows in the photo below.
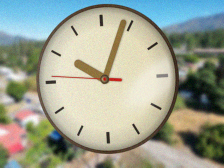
10:03:46
